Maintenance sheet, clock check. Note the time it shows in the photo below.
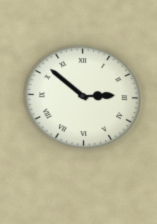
2:52
